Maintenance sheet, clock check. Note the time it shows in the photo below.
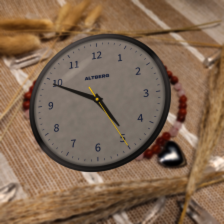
4:49:25
